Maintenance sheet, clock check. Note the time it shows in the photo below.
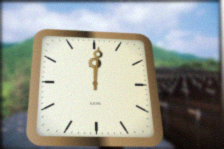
12:01
